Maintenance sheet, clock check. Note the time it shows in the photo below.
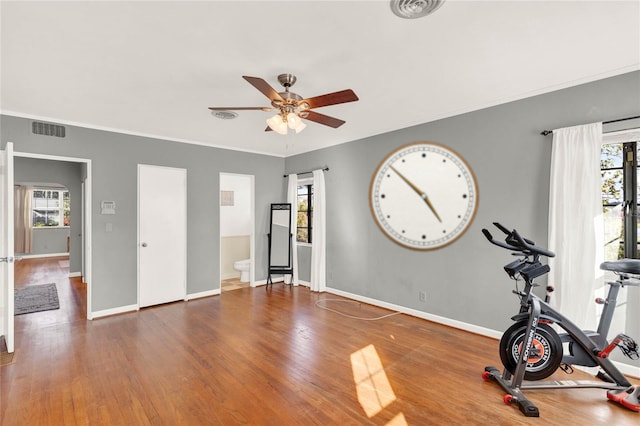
4:52
